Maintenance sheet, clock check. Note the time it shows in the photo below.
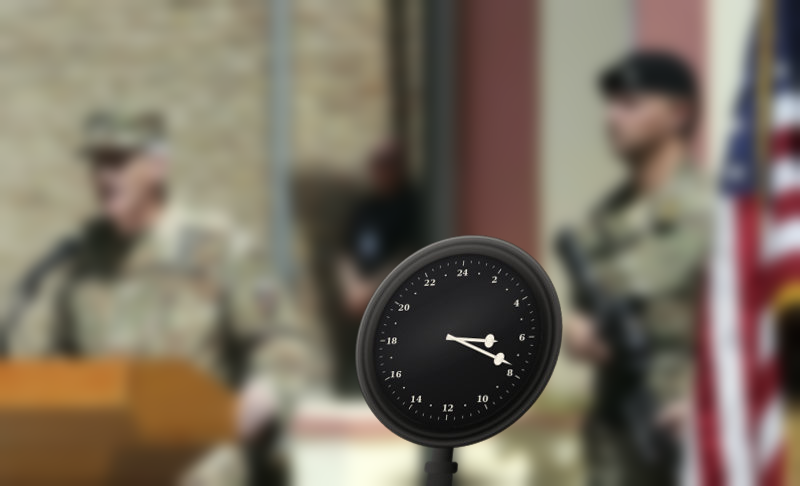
6:19
